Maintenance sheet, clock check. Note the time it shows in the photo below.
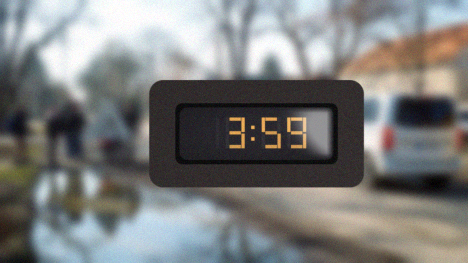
3:59
